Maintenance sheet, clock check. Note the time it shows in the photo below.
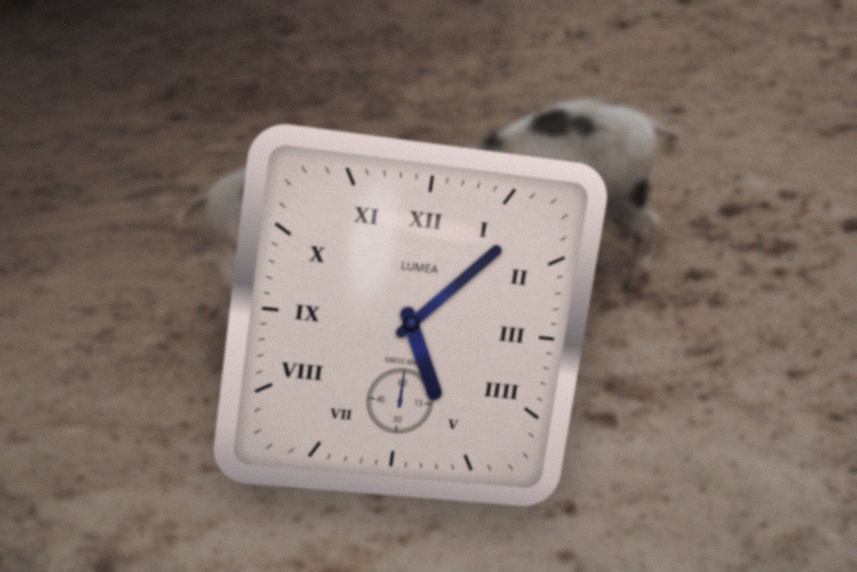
5:07
